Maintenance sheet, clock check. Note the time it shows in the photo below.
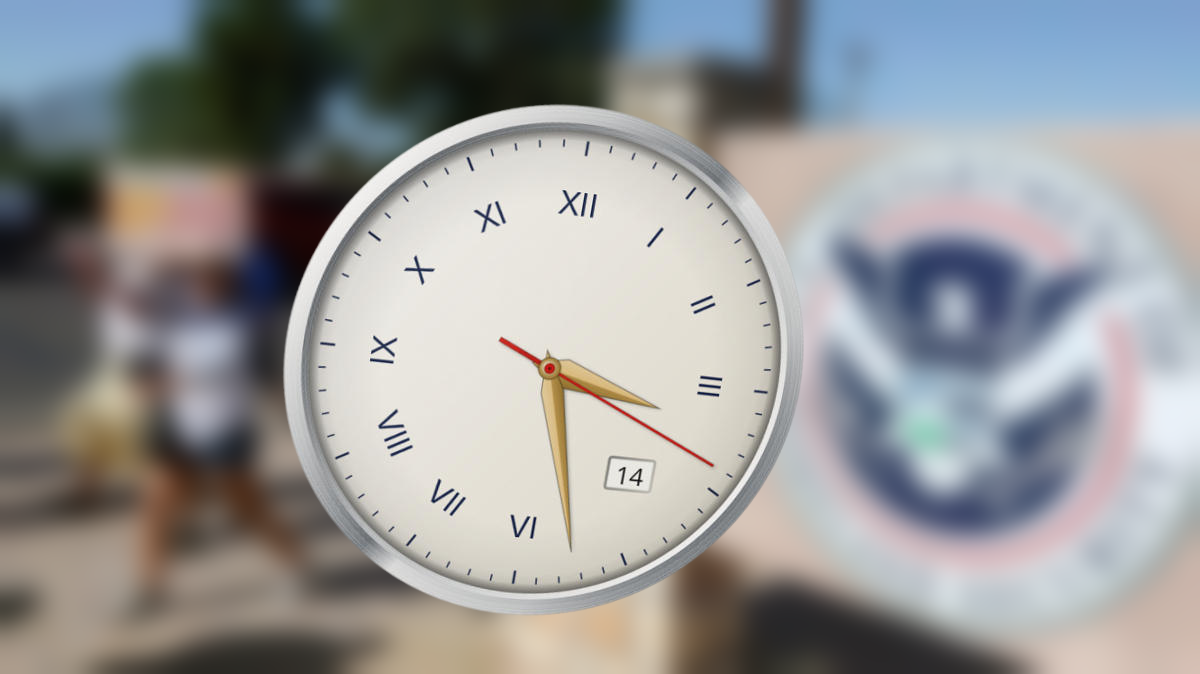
3:27:19
